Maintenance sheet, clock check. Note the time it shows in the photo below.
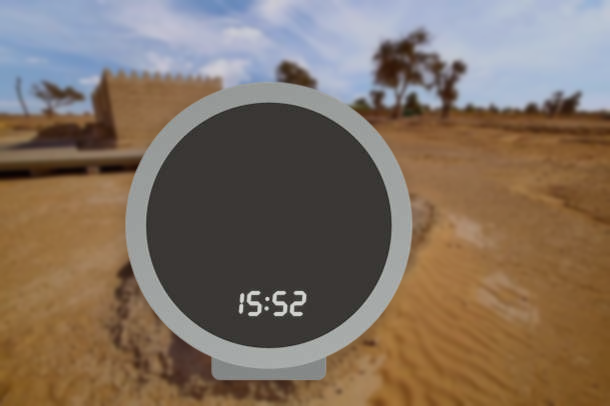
15:52
